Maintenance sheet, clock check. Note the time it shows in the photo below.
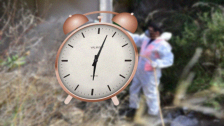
6:03
